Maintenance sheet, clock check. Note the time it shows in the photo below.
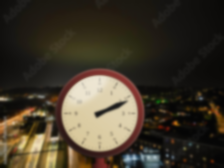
2:11
